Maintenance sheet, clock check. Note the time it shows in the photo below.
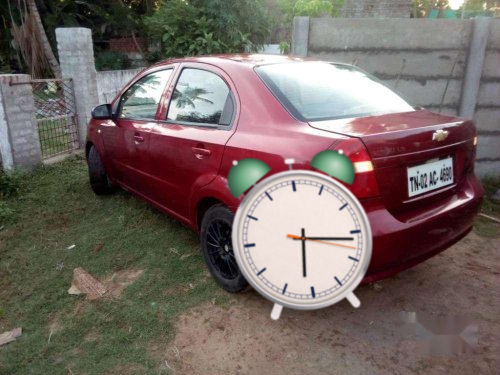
6:16:18
